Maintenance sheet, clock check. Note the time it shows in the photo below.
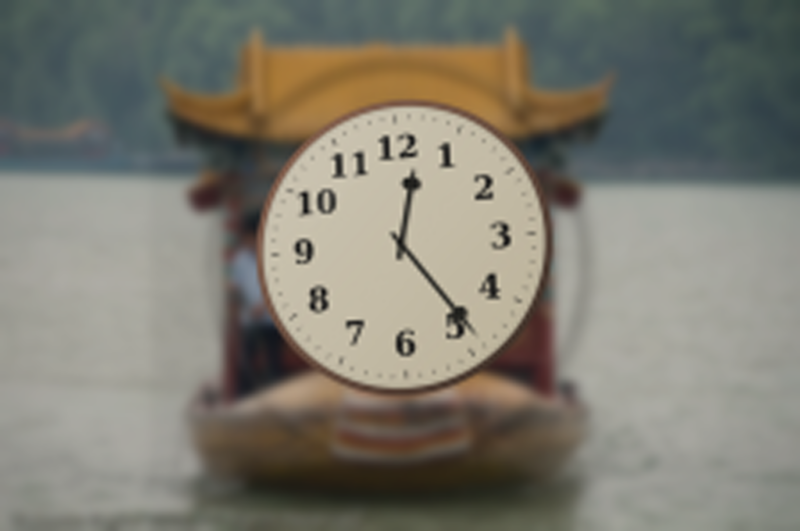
12:24
